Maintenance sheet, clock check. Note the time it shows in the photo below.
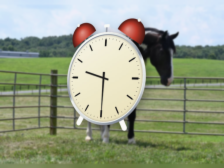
9:30
